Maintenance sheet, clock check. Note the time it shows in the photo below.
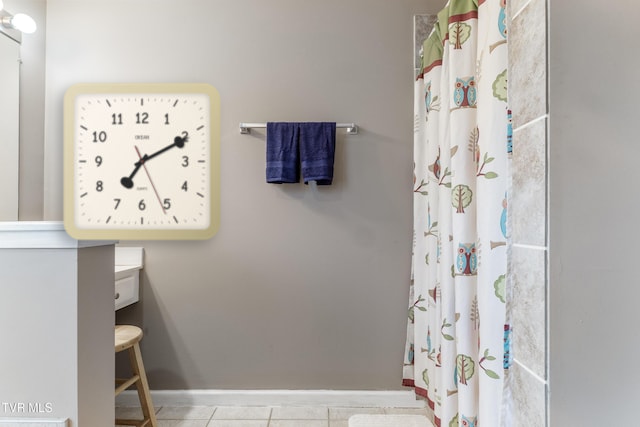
7:10:26
